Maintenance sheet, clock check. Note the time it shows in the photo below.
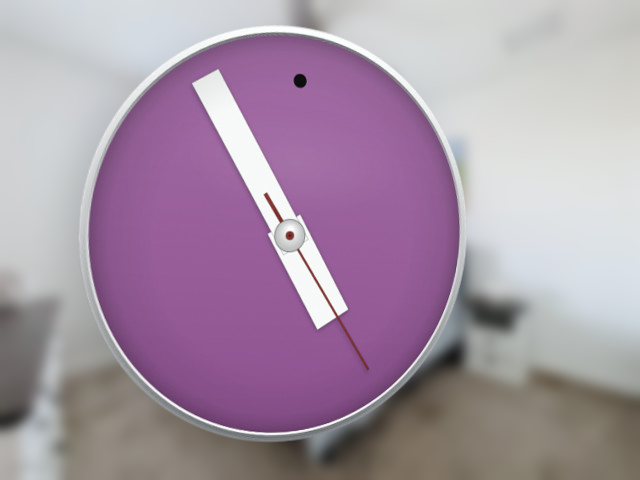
4:54:24
